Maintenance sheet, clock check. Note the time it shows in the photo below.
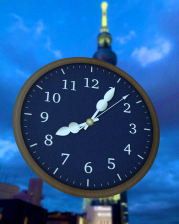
8:05:08
